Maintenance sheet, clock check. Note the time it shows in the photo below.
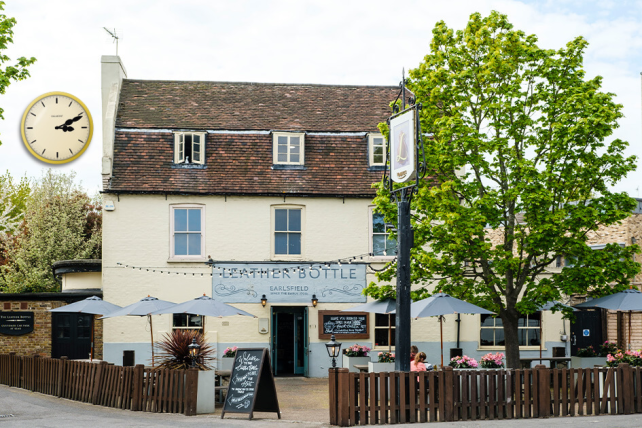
3:11
